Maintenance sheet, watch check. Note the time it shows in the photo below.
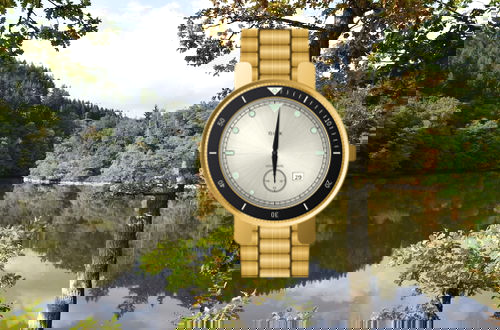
6:01
